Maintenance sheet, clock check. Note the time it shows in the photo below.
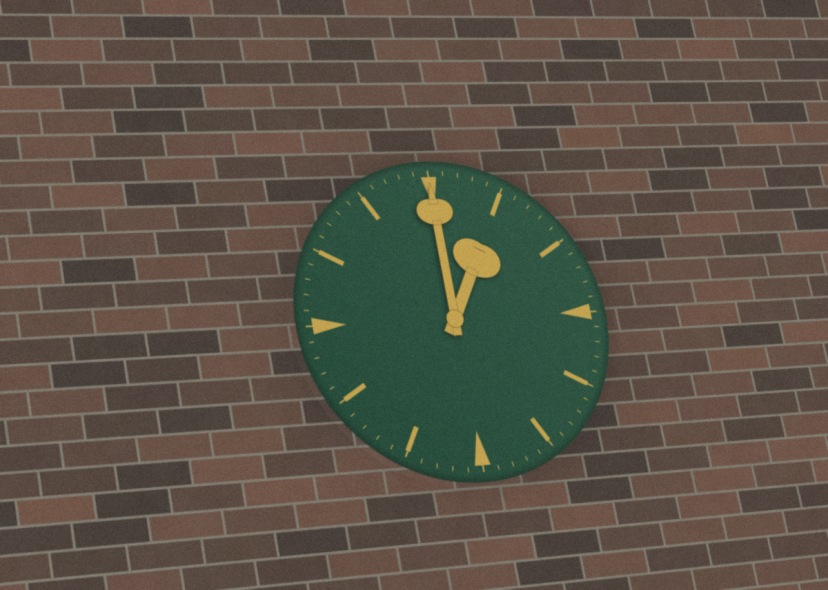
1:00
